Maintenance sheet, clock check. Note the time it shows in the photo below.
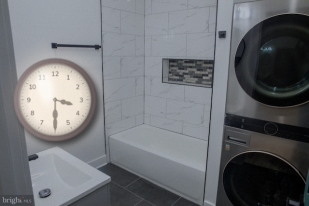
3:30
